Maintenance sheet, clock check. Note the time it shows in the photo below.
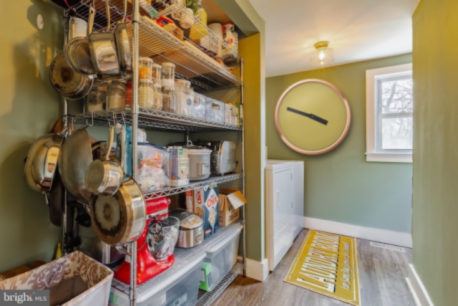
3:48
